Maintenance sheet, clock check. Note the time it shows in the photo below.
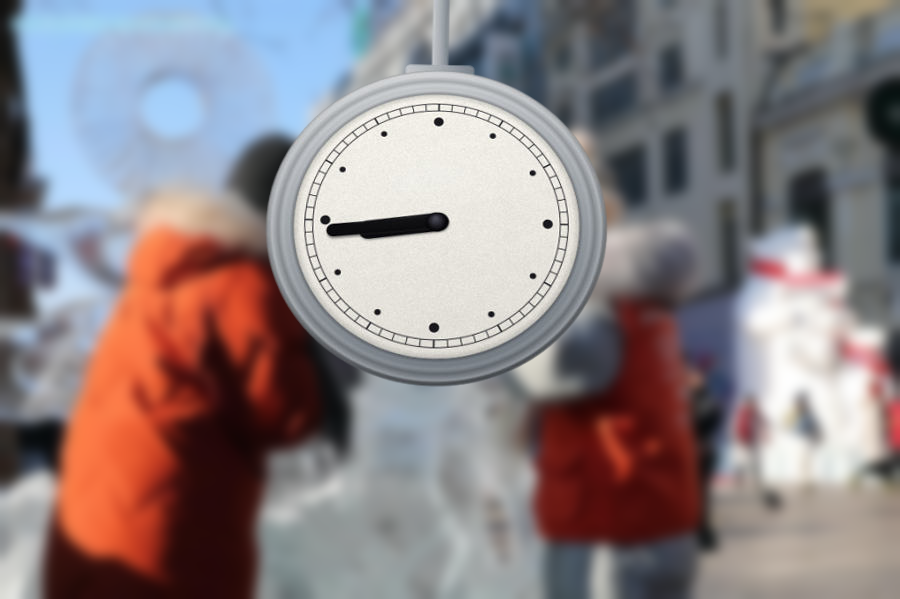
8:44
